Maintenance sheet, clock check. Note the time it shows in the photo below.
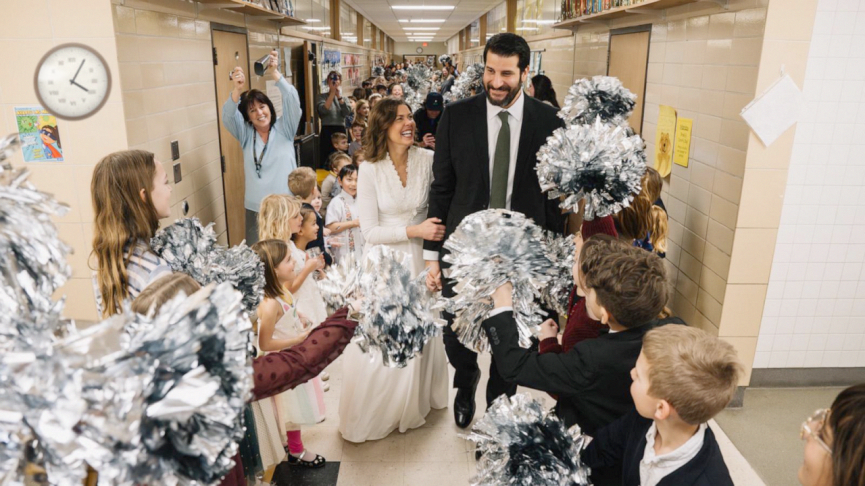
4:05
